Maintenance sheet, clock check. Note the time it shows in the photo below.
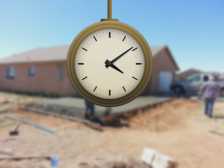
4:09
